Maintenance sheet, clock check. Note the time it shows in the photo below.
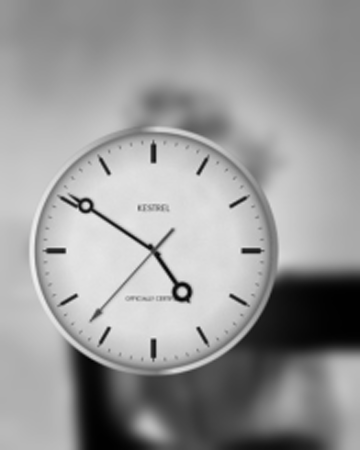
4:50:37
